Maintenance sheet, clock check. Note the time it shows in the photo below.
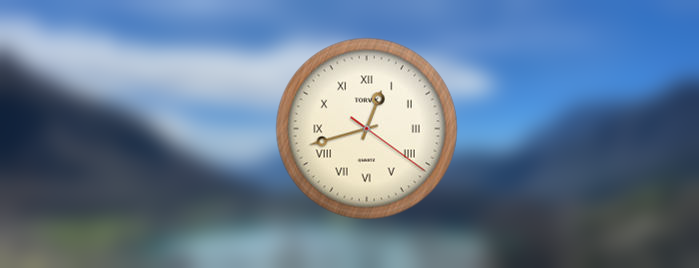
12:42:21
